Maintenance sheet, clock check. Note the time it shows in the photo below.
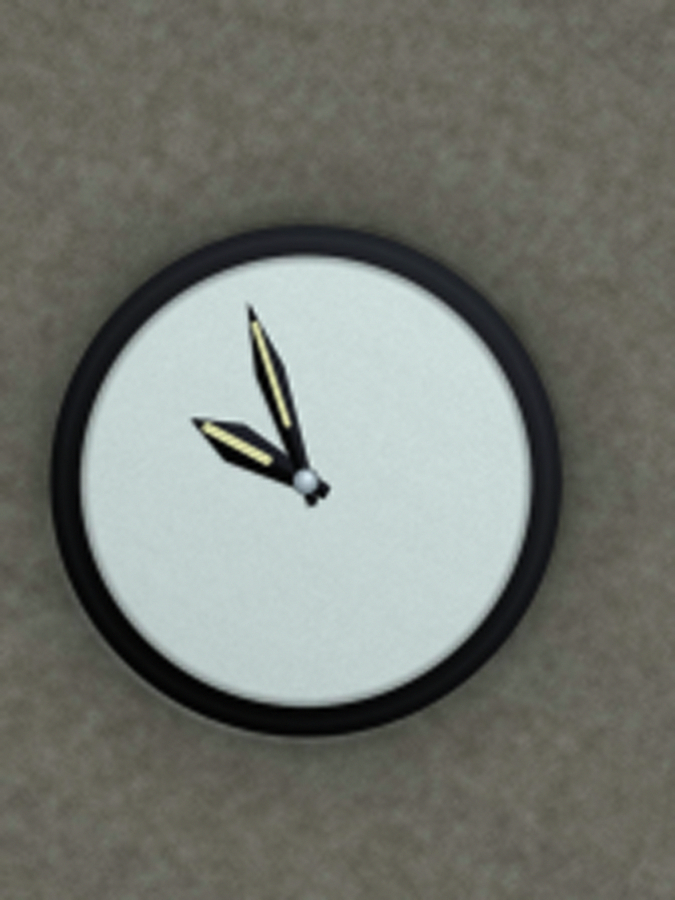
9:57
